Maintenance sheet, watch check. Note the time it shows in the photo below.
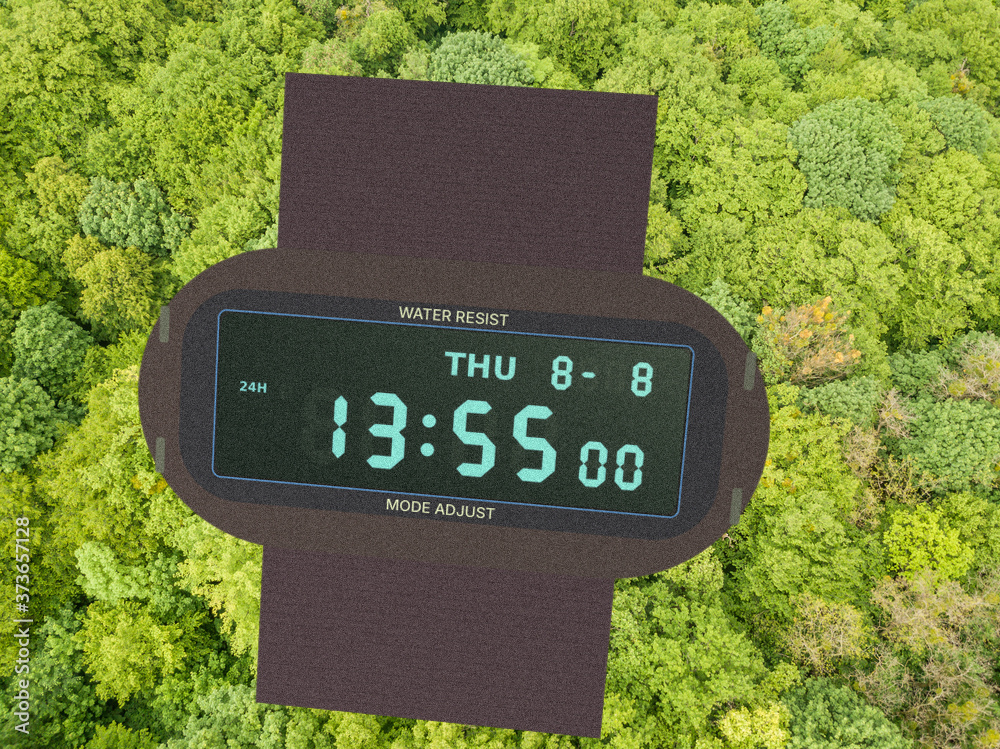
13:55:00
